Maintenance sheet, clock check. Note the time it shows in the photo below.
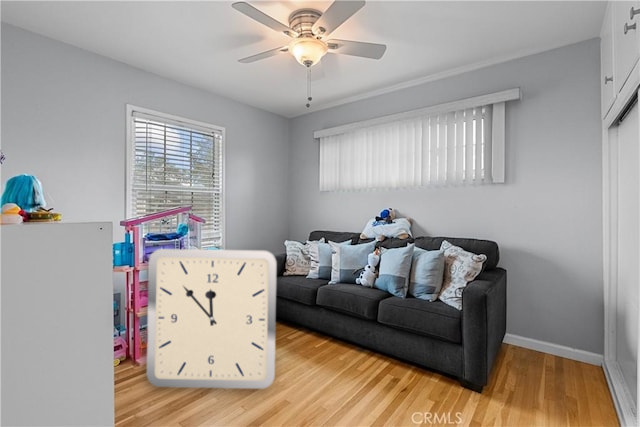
11:53
